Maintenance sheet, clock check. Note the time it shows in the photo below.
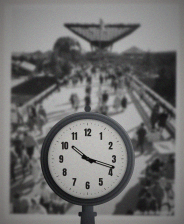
10:18
